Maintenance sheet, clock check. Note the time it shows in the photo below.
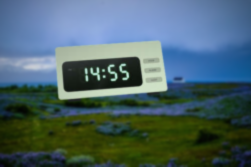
14:55
